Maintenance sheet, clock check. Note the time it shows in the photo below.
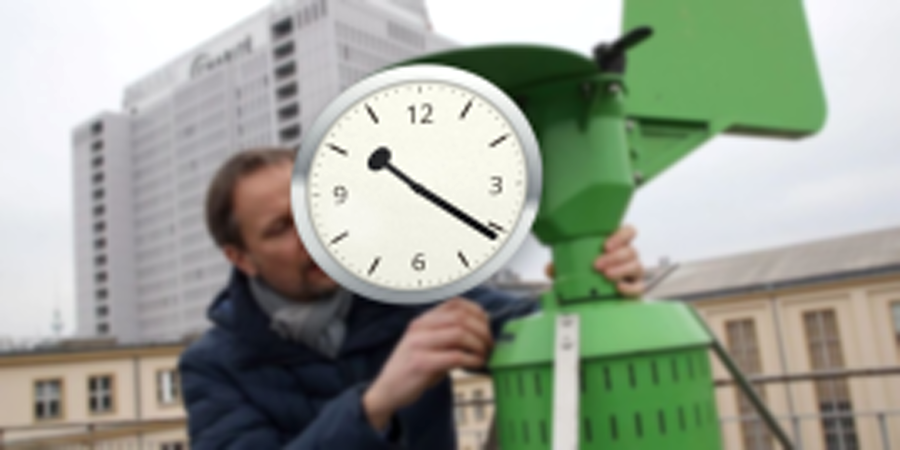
10:21
